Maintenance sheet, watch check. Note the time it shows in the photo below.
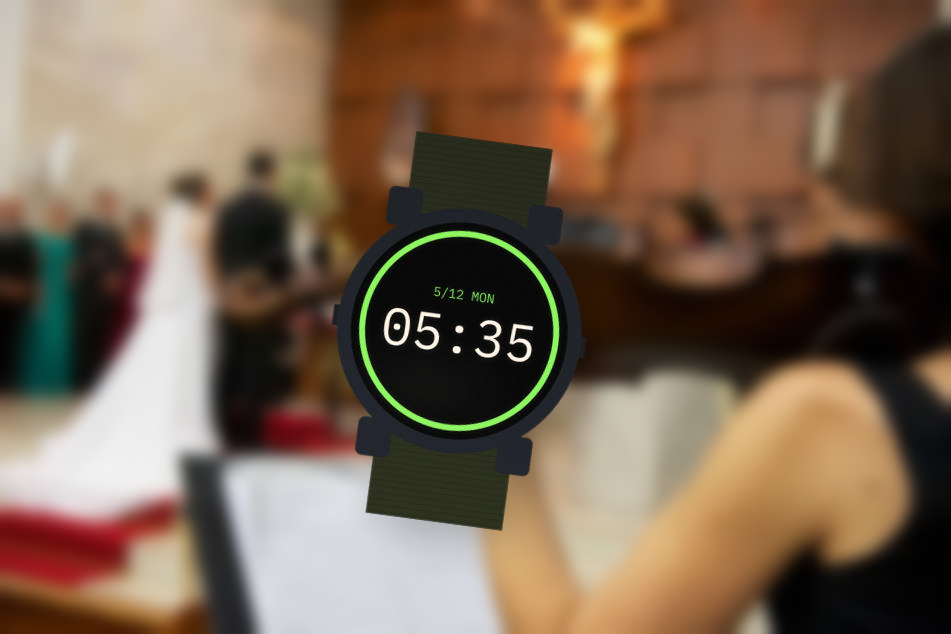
5:35
